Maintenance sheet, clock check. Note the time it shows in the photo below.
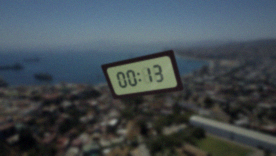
0:13
